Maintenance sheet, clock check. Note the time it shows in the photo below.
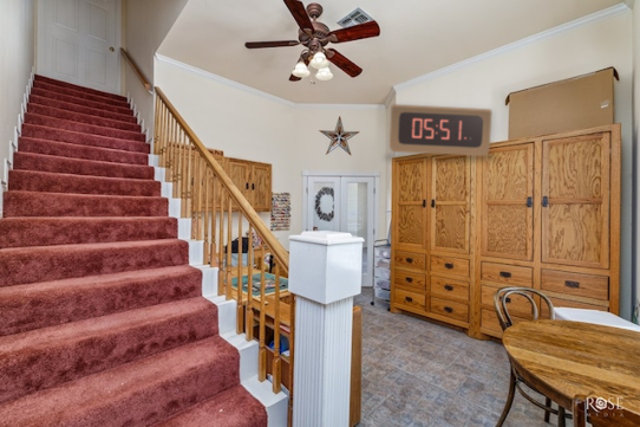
5:51
